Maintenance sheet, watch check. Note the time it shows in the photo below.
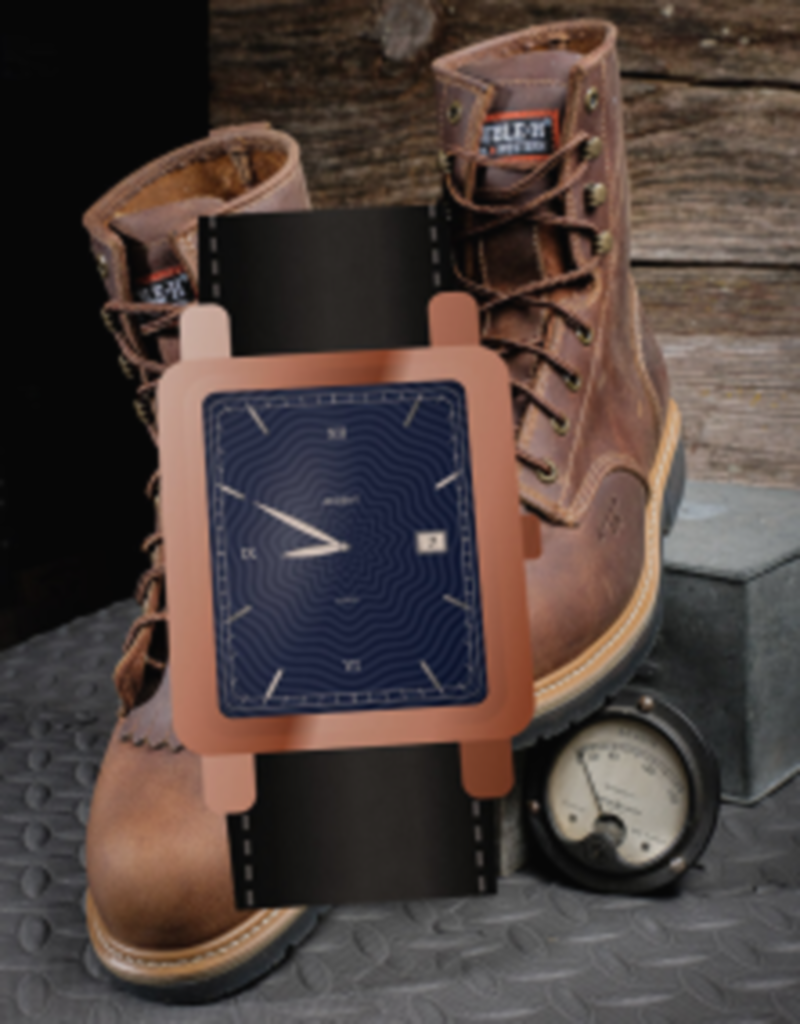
8:50
